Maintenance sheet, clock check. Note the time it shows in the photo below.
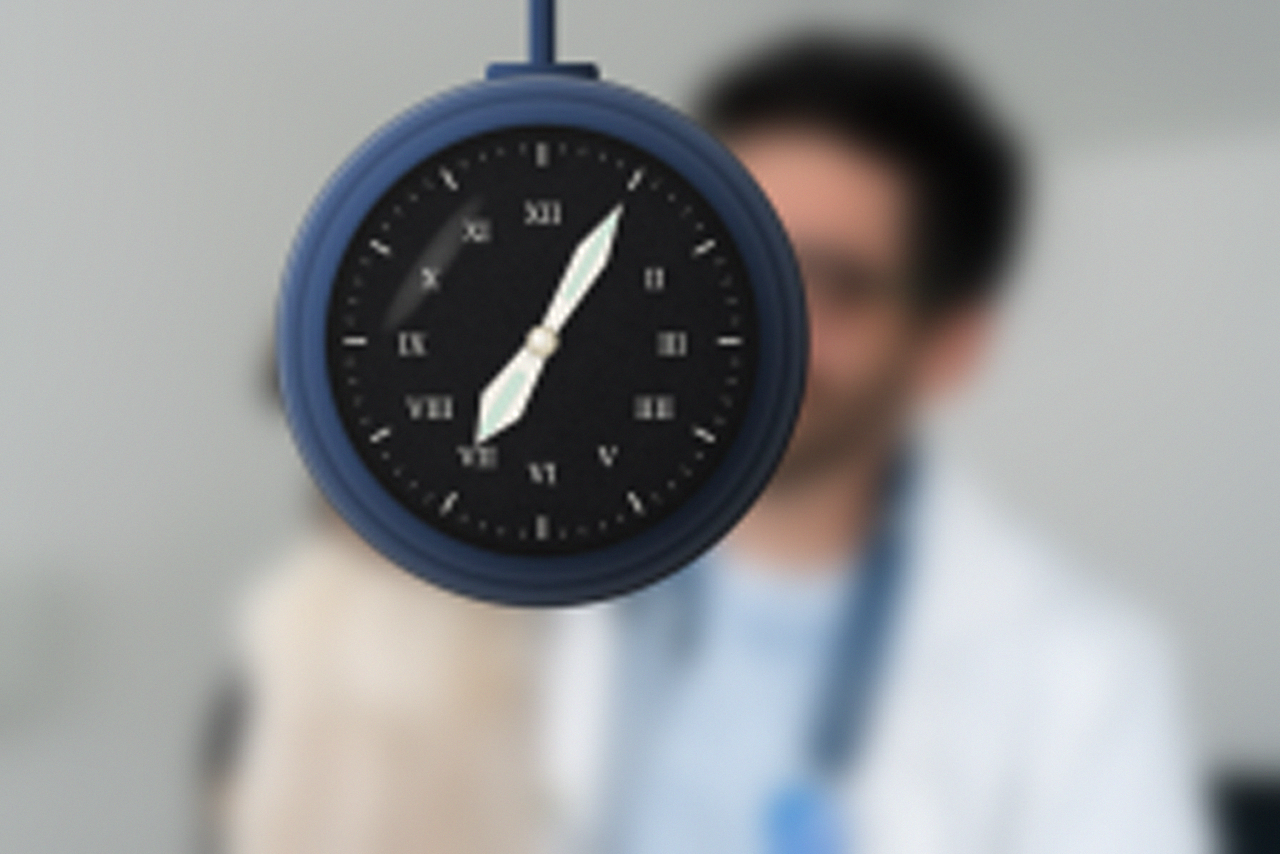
7:05
